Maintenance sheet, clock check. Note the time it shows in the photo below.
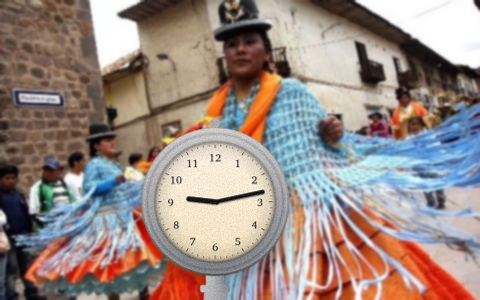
9:13
